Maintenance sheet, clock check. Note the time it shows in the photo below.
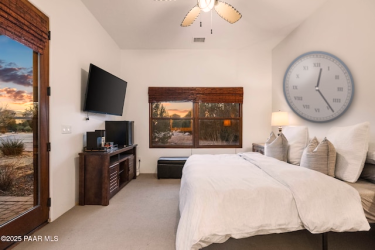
12:24
